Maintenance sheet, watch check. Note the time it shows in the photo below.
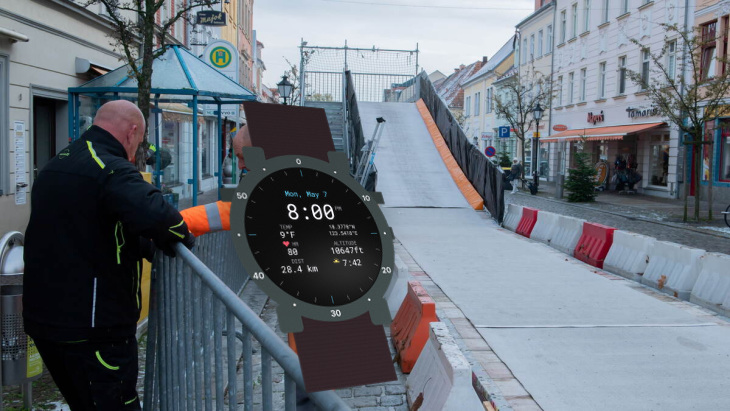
8:00
